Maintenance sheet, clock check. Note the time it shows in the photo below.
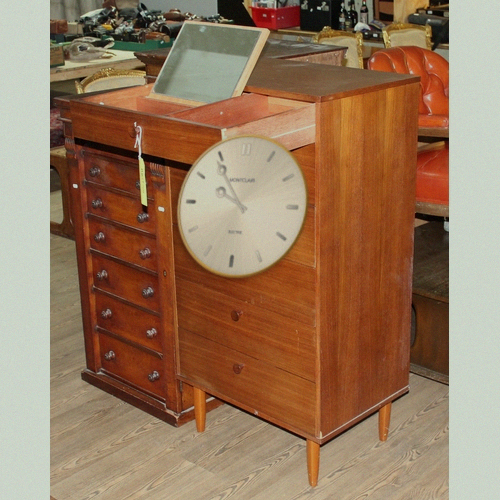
9:54
